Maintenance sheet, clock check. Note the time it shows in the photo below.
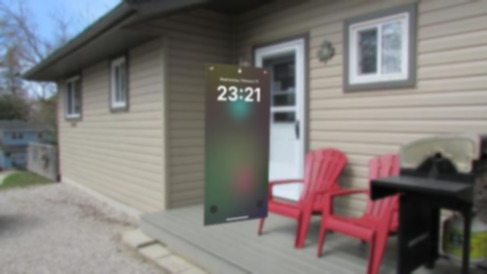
23:21
